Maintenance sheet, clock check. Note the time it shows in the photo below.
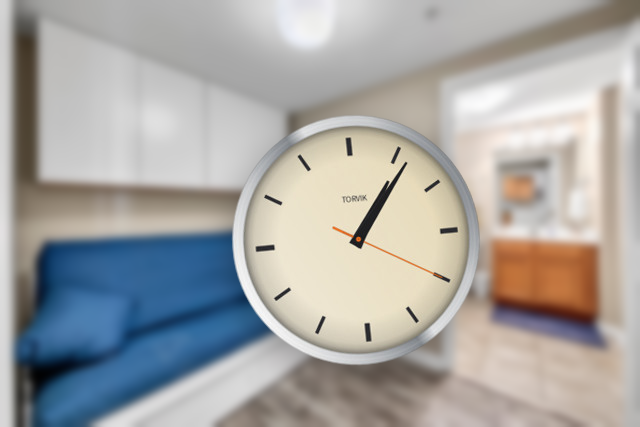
1:06:20
